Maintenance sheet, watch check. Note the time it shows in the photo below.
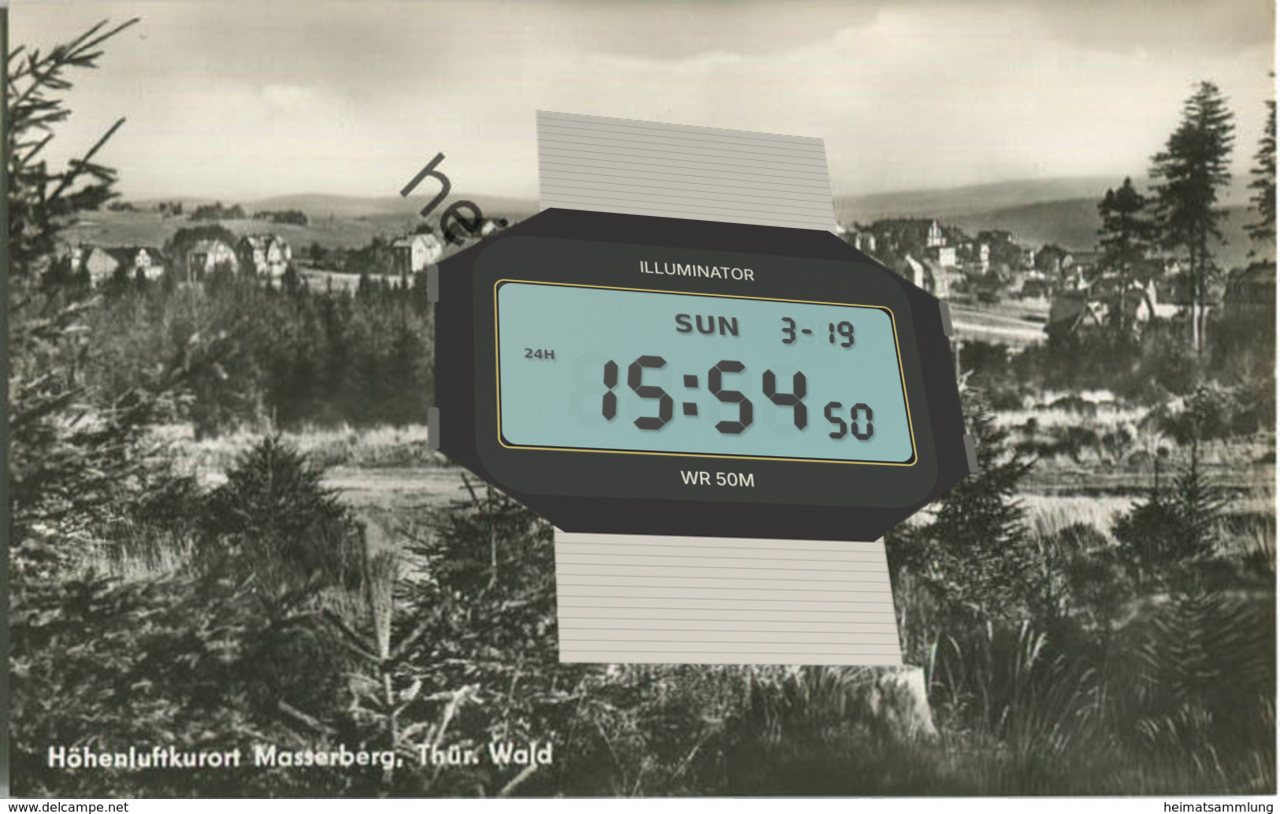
15:54:50
